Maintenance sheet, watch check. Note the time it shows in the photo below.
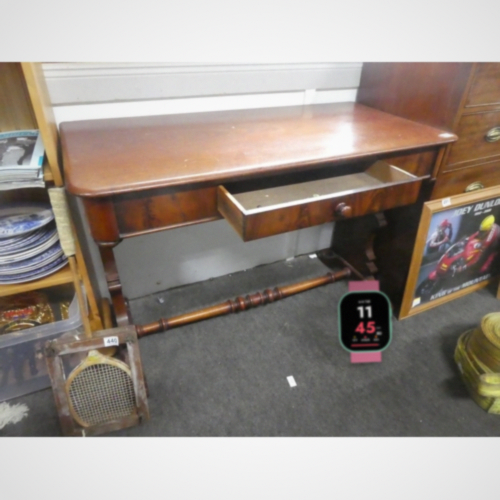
11:45
